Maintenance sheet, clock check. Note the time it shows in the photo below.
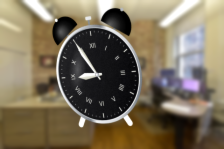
8:55
